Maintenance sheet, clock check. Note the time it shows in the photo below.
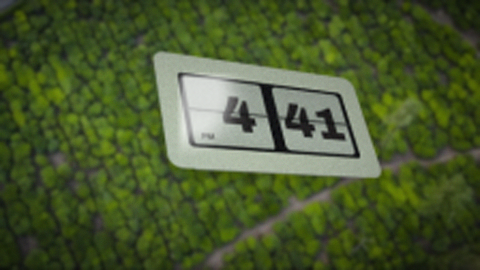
4:41
